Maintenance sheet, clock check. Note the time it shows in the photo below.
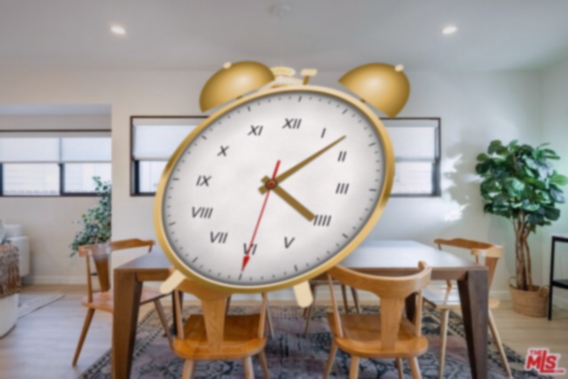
4:07:30
